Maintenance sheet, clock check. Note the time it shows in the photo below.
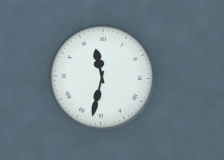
11:32
